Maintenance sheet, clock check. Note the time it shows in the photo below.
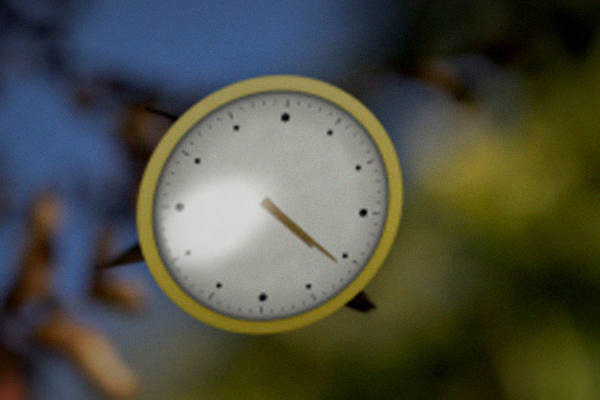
4:21
